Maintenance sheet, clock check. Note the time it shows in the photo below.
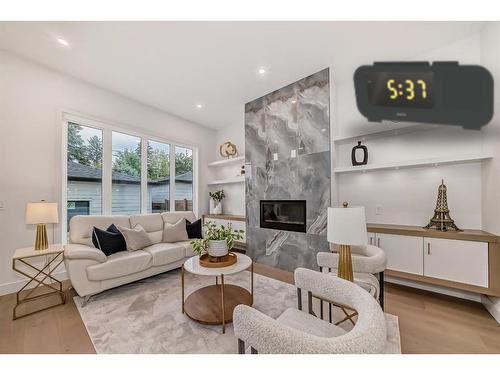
5:37
